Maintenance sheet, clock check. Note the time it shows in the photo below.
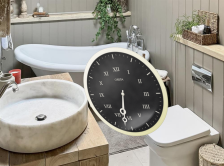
6:32
